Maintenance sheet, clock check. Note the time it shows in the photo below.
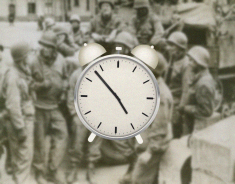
4:53
